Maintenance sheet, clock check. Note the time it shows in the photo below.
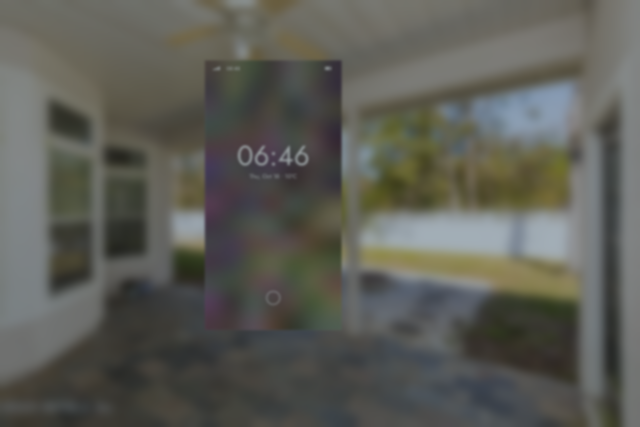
6:46
